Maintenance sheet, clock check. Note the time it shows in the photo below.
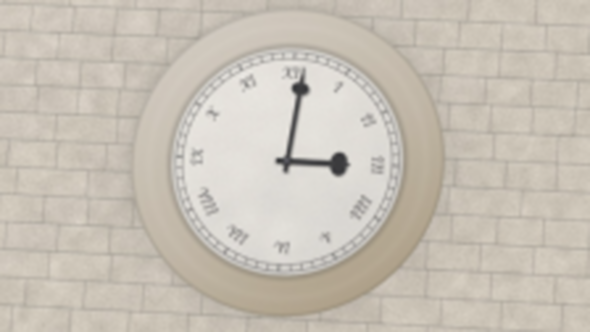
3:01
